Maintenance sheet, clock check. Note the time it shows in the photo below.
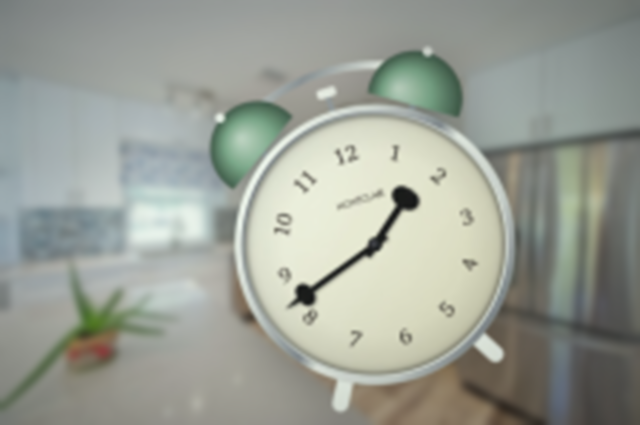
1:42
